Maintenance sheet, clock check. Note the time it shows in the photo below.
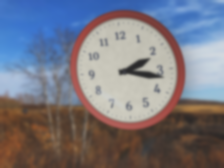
2:17
